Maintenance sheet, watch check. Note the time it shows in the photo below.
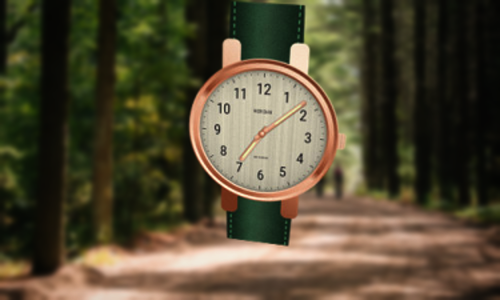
7:08
